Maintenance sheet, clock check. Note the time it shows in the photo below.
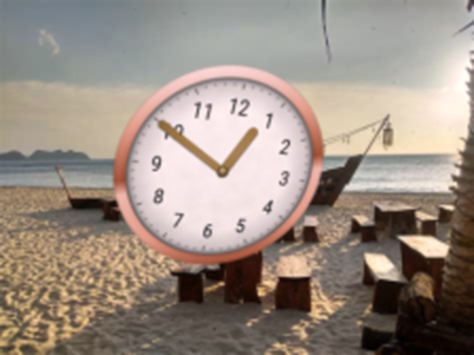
12:50
